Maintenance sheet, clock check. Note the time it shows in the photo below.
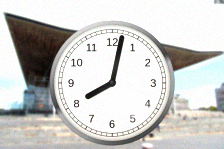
8:02
